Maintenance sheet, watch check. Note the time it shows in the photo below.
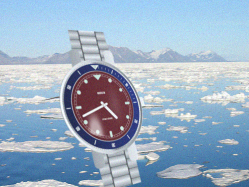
4:42
